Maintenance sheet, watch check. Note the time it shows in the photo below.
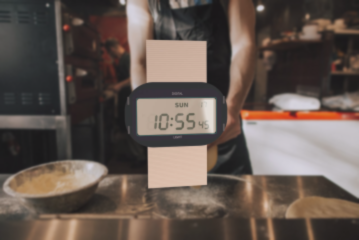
10:55
